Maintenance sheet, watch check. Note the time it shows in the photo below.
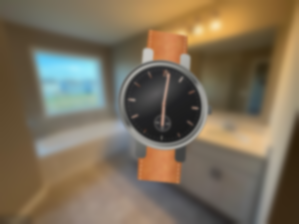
6:01
